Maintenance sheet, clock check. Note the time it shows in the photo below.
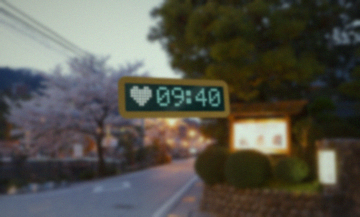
9:40
